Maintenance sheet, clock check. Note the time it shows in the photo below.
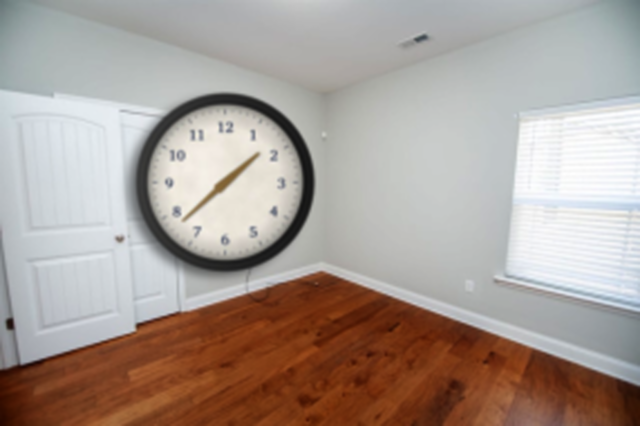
1:38
